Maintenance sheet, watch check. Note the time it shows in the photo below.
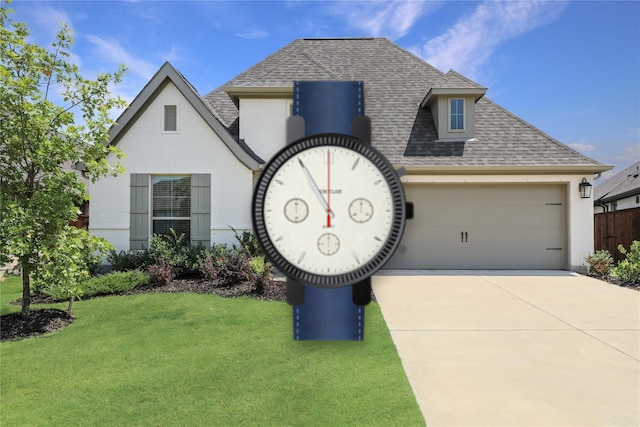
10:55
